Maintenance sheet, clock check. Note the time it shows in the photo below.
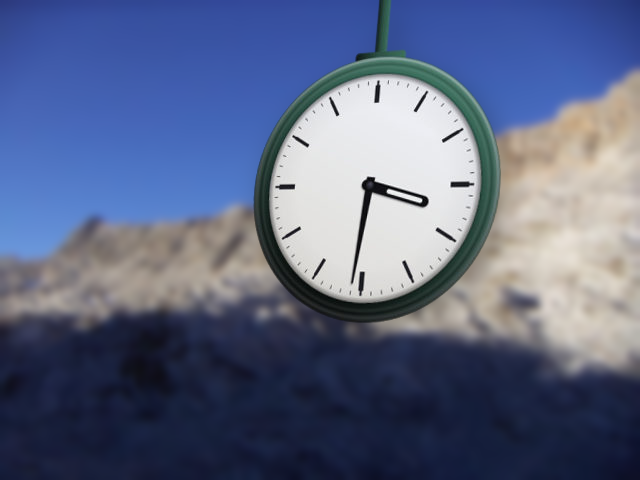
3:31
